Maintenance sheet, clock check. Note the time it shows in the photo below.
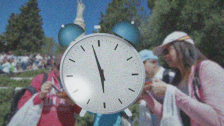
5:58
